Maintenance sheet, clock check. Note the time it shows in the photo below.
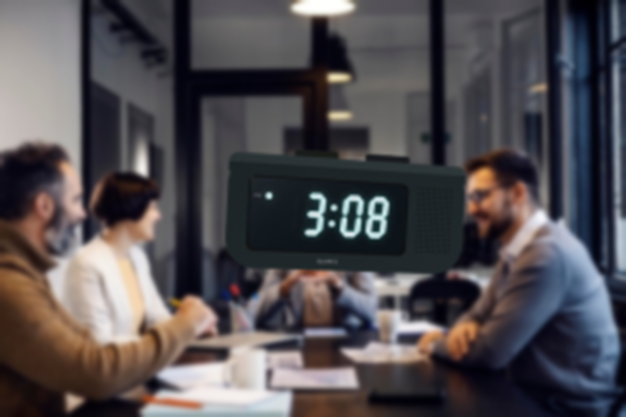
3:08
